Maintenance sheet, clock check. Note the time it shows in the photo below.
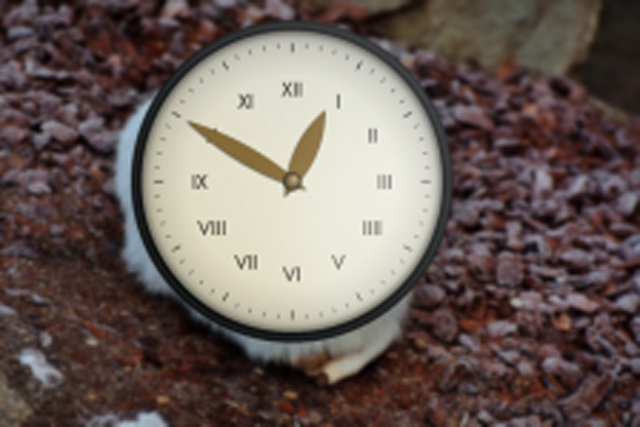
12:50
